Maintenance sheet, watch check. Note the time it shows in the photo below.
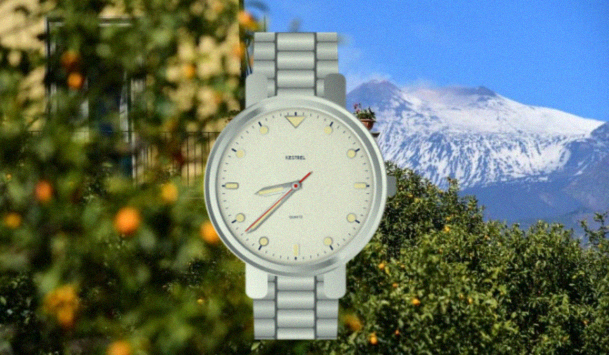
8:37:38
